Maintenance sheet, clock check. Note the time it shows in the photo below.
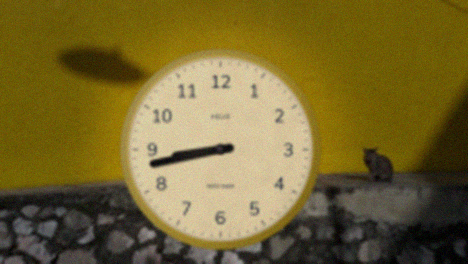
8:43
